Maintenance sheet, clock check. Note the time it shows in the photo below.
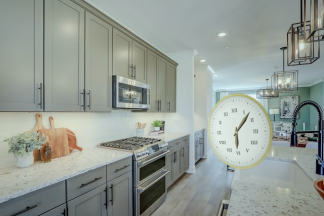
6:07
